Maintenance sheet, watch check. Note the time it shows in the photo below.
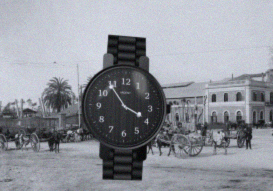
3:54
